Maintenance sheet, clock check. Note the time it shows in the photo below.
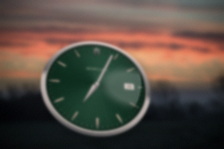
7:04
